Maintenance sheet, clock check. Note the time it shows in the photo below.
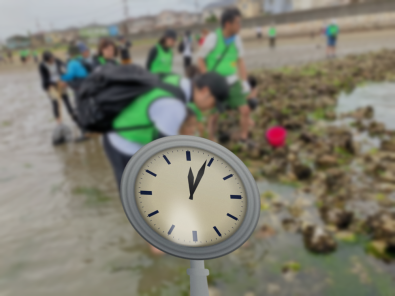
12:04
